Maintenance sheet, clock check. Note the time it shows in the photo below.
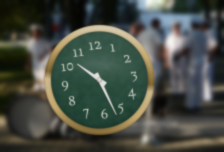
10:27
